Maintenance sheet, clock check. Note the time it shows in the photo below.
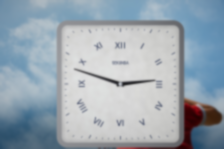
2:48
